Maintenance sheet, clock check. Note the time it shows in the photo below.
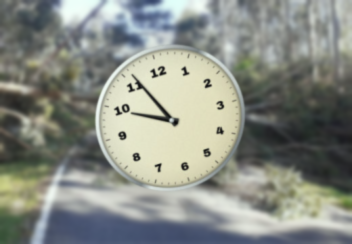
9:56
